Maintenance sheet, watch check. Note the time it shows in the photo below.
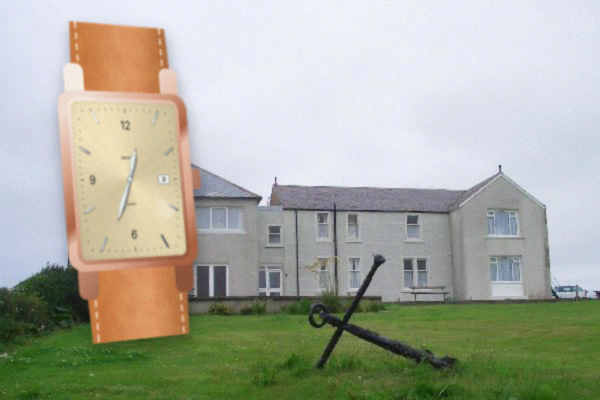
12:34
